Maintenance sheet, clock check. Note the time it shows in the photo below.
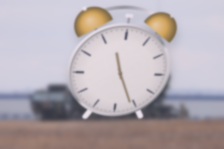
11:26
